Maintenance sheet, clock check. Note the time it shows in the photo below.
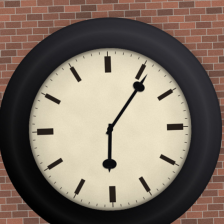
6:06
